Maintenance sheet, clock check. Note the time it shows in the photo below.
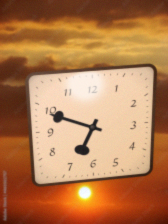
6:49
